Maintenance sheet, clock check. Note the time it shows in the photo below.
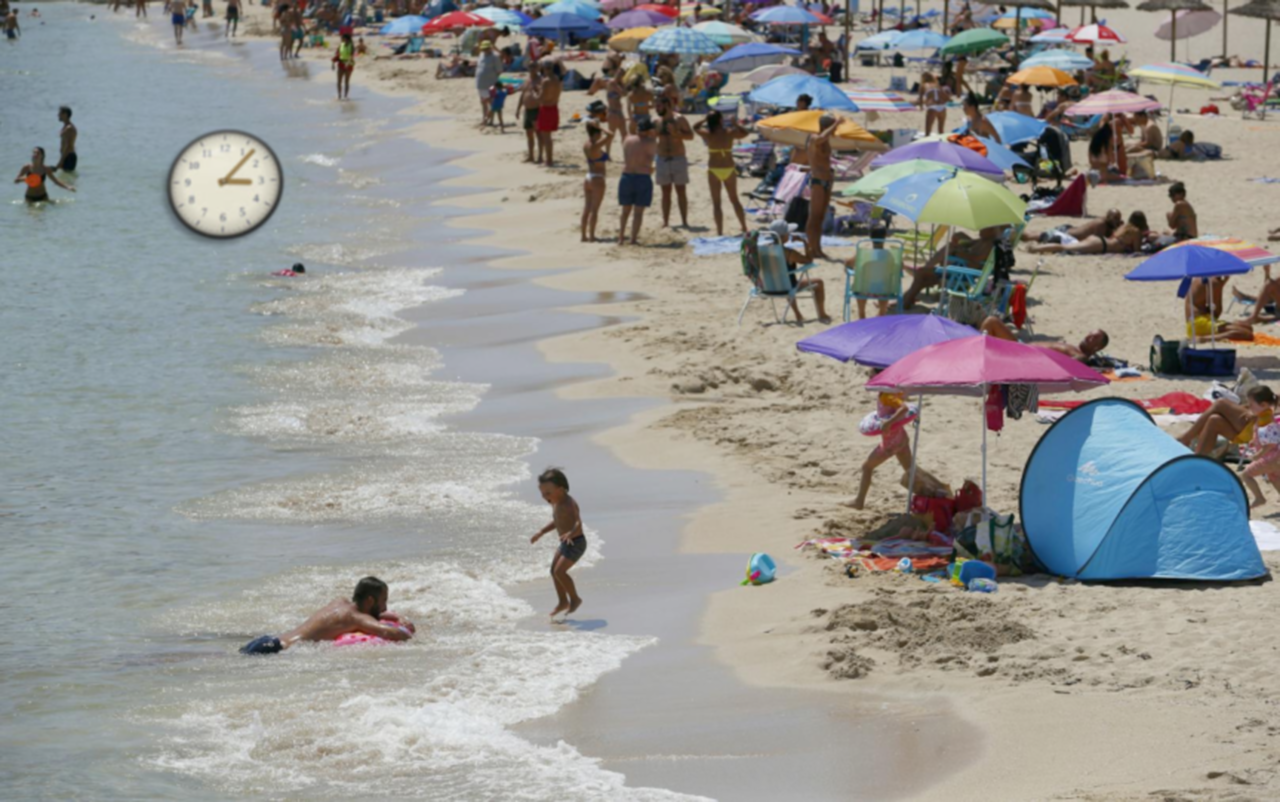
3:07
